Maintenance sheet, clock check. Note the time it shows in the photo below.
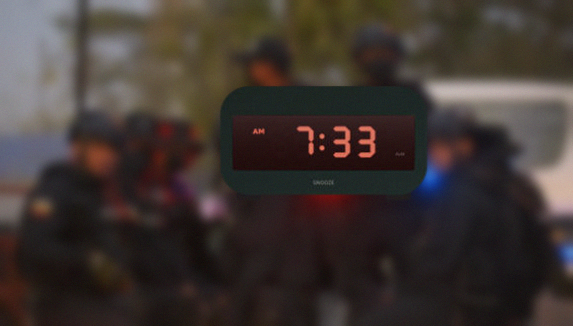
7:33
